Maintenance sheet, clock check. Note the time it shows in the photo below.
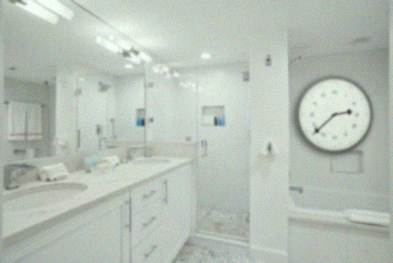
2:38
